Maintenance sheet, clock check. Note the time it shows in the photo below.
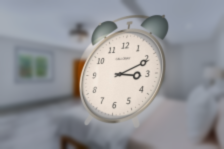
3:11
